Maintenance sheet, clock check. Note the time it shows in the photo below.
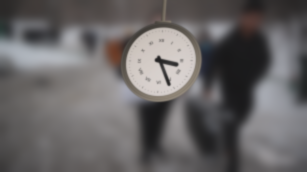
3:26
